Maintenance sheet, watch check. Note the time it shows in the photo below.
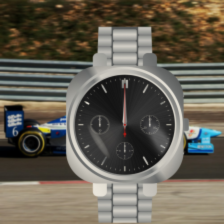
12:00
